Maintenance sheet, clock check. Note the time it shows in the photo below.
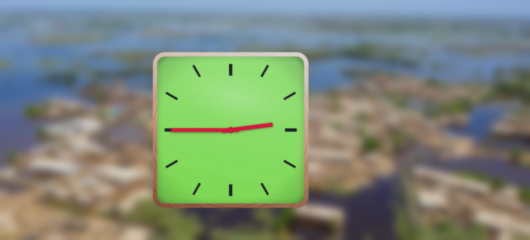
2:45
